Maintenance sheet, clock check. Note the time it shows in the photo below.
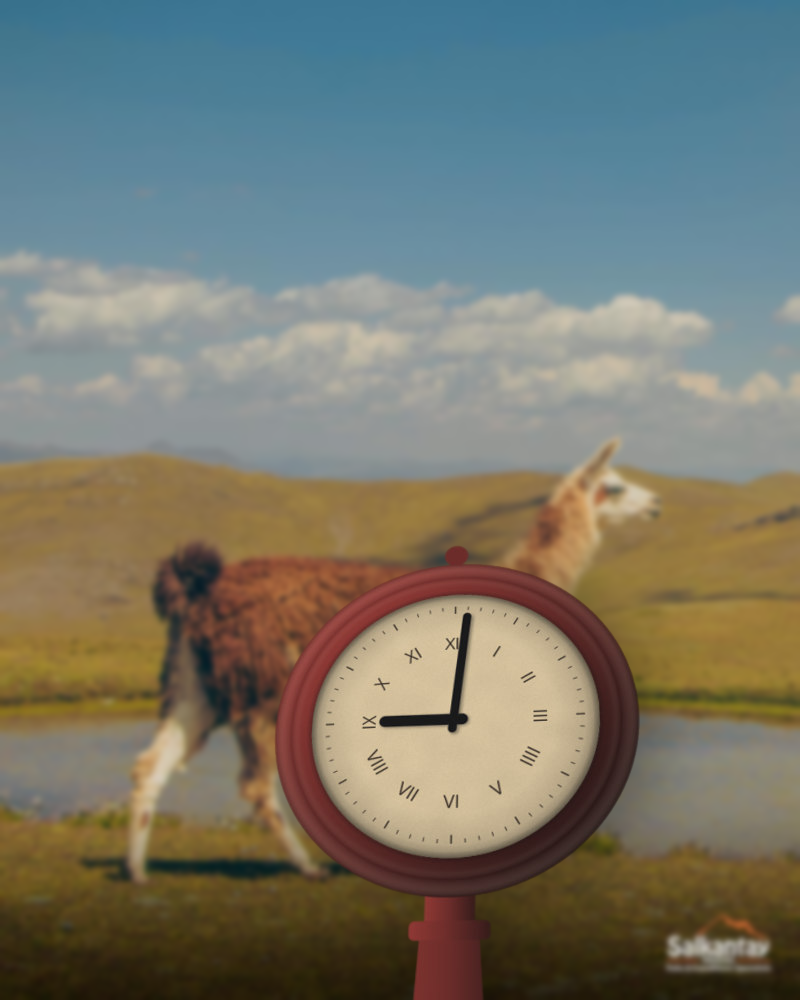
9:01
